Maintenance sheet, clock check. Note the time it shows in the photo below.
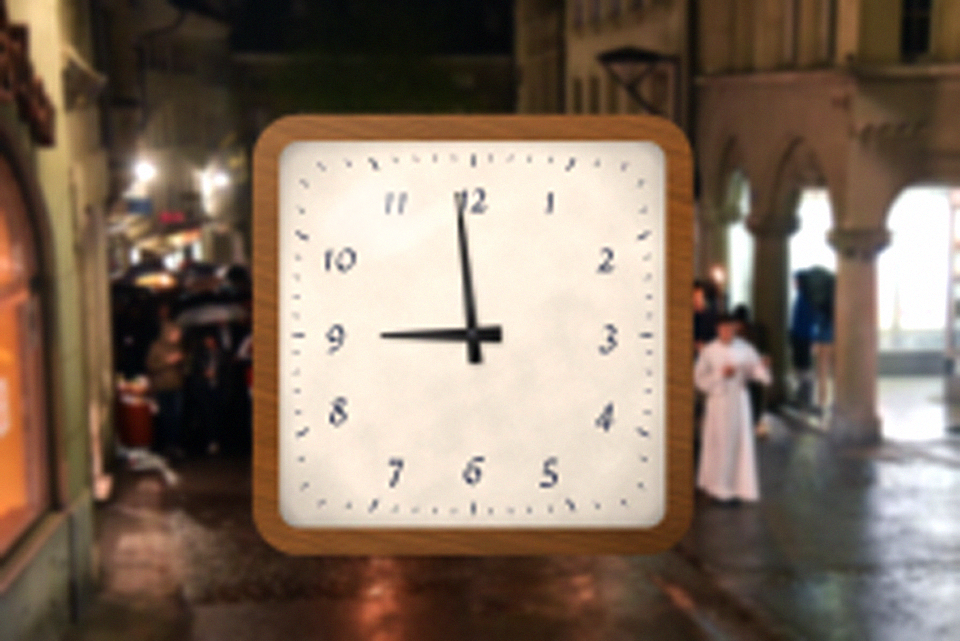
8:59
